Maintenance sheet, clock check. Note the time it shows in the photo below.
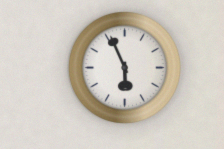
5:56
